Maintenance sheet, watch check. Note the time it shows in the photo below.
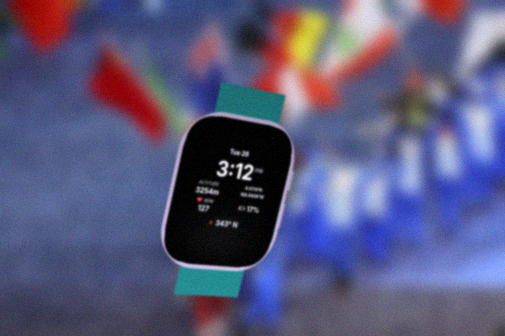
3:12
